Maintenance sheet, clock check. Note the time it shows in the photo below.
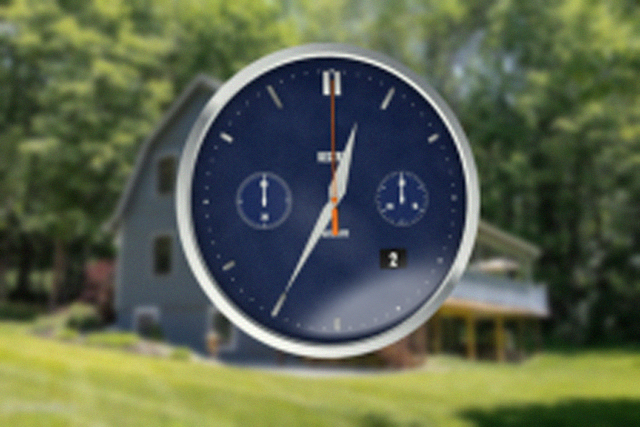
12:35
